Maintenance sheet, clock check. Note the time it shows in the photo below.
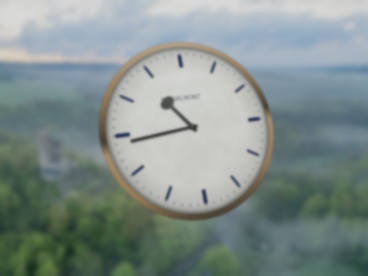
10:44
